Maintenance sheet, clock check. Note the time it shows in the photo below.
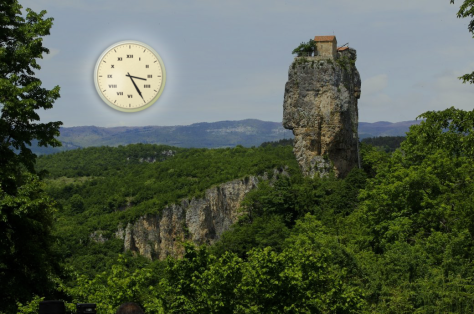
3:25
